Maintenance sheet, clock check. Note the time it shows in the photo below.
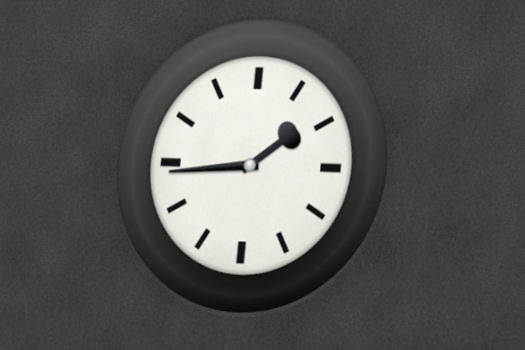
1:44
